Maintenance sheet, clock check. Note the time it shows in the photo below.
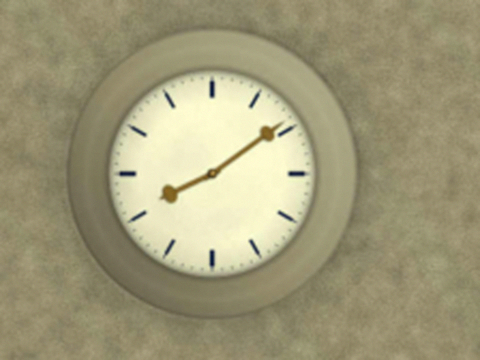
8:09
